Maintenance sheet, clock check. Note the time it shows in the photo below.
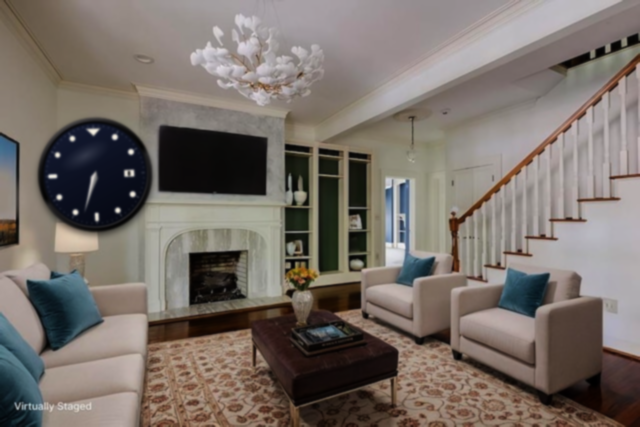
6:33
